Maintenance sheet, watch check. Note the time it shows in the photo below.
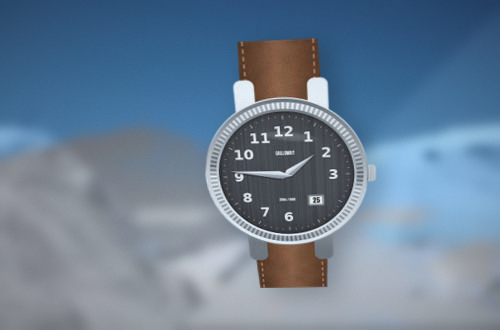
1:46
